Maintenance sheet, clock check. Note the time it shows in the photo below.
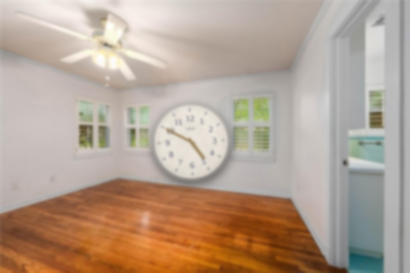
4:50
